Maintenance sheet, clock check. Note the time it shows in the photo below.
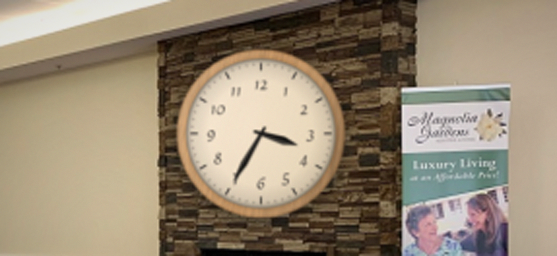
3:35
